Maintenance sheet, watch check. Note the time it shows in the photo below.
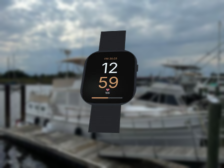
12:59
